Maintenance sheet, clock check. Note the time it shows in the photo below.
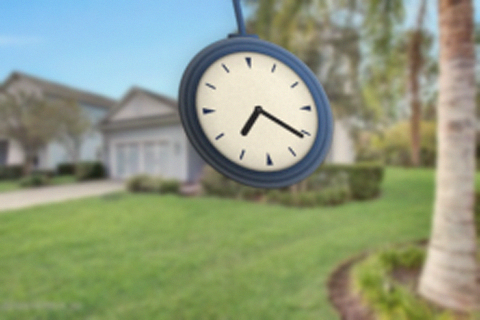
7:21
